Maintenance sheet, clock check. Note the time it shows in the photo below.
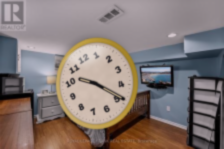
10:24
